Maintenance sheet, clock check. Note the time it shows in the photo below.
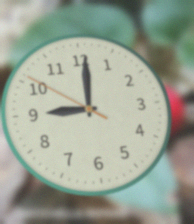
9:00:51
